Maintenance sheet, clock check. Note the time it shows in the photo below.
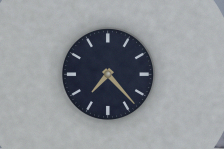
7:23
